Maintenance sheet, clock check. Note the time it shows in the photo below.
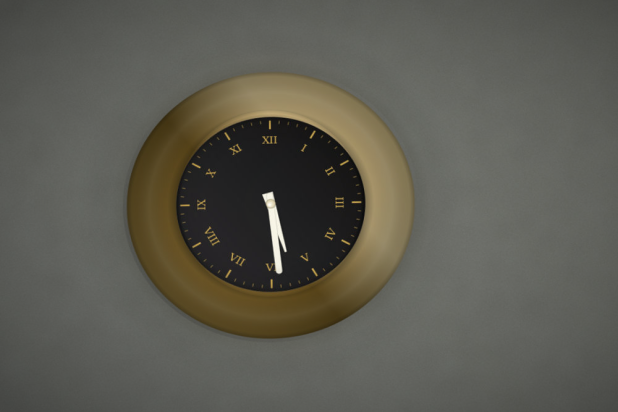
5:29
